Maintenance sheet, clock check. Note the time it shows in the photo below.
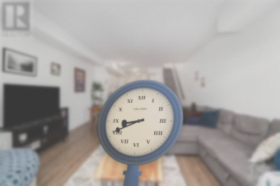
8:41
